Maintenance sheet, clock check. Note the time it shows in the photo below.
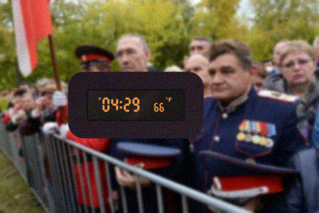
4:29
